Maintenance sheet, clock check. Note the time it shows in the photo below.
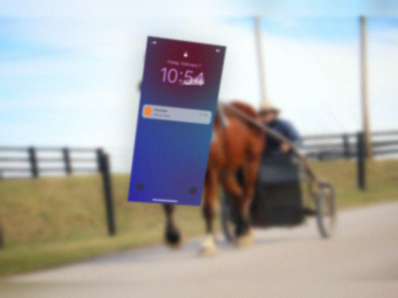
10:54
